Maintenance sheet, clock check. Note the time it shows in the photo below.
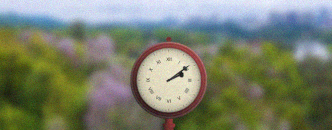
2:09
